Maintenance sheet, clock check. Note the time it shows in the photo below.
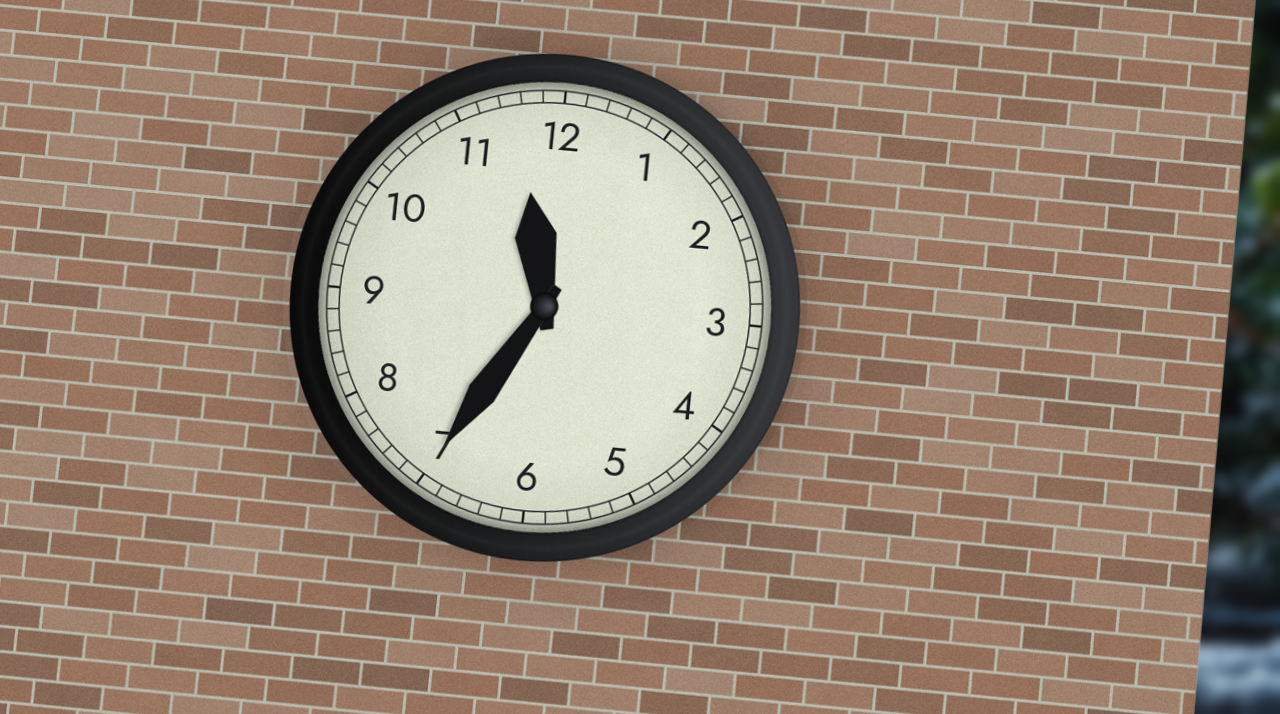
11:35
